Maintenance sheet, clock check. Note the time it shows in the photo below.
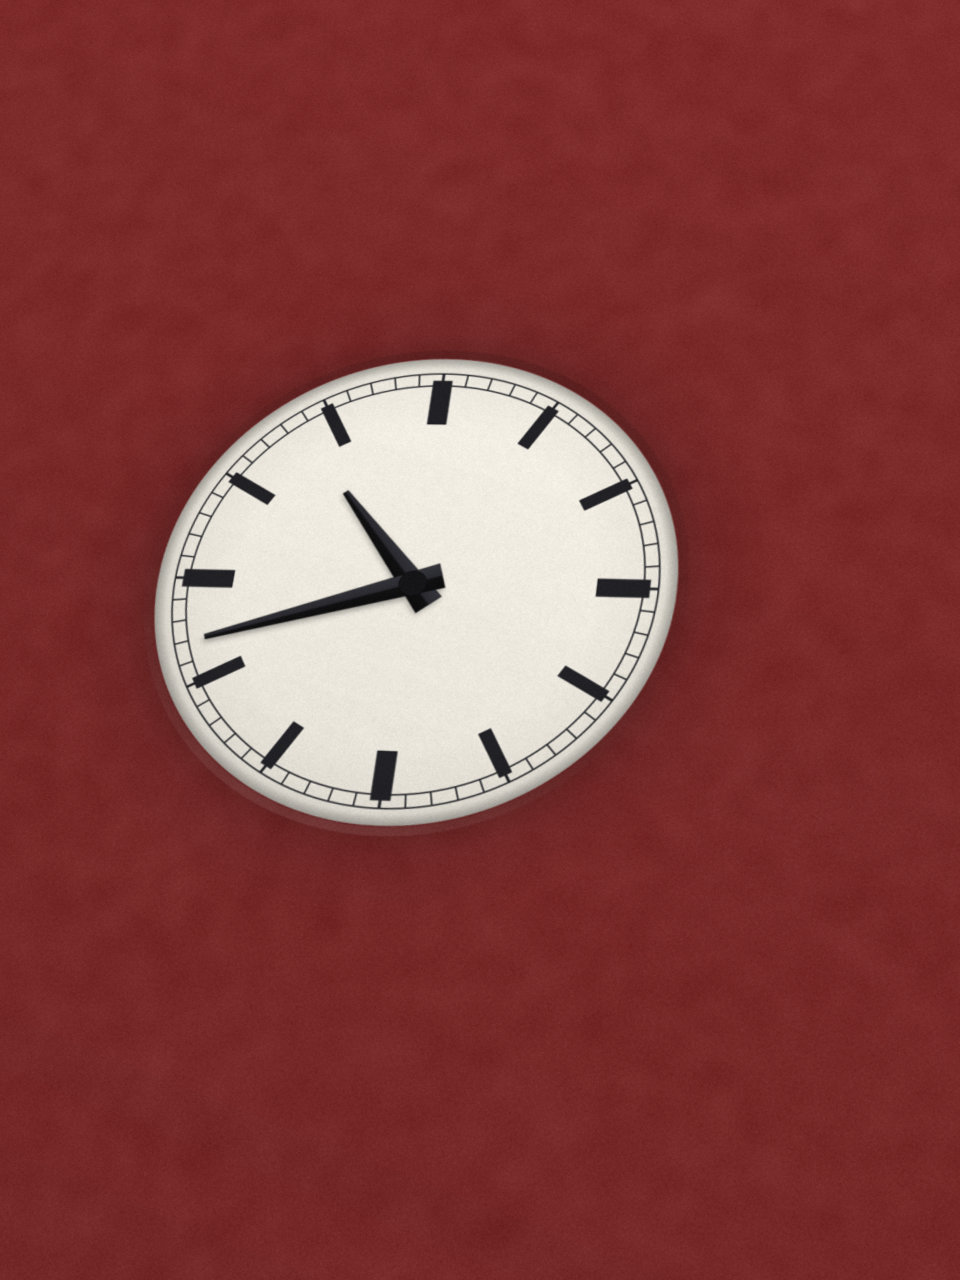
10:42
